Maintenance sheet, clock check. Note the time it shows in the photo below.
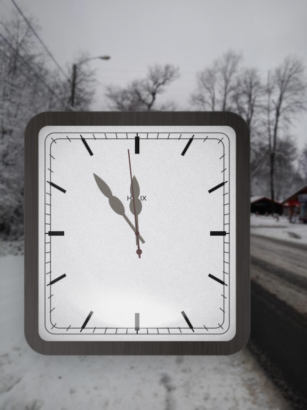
11:53:59
